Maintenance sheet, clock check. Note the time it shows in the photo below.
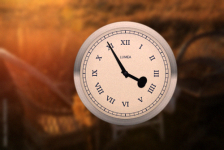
3:55
